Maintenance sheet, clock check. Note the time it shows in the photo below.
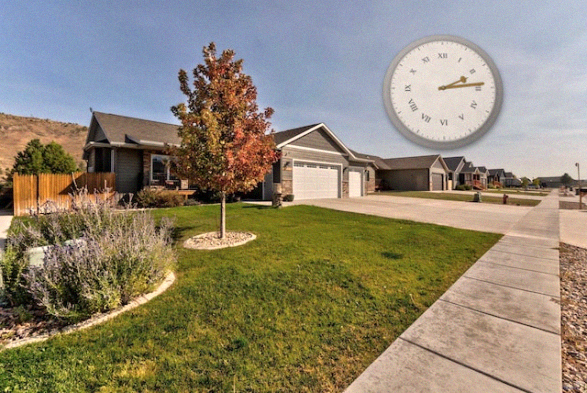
2:14
